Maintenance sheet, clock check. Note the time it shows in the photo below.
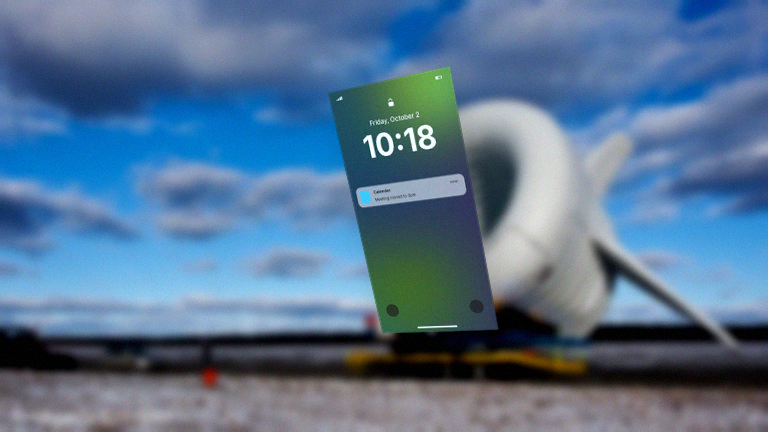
10:18
